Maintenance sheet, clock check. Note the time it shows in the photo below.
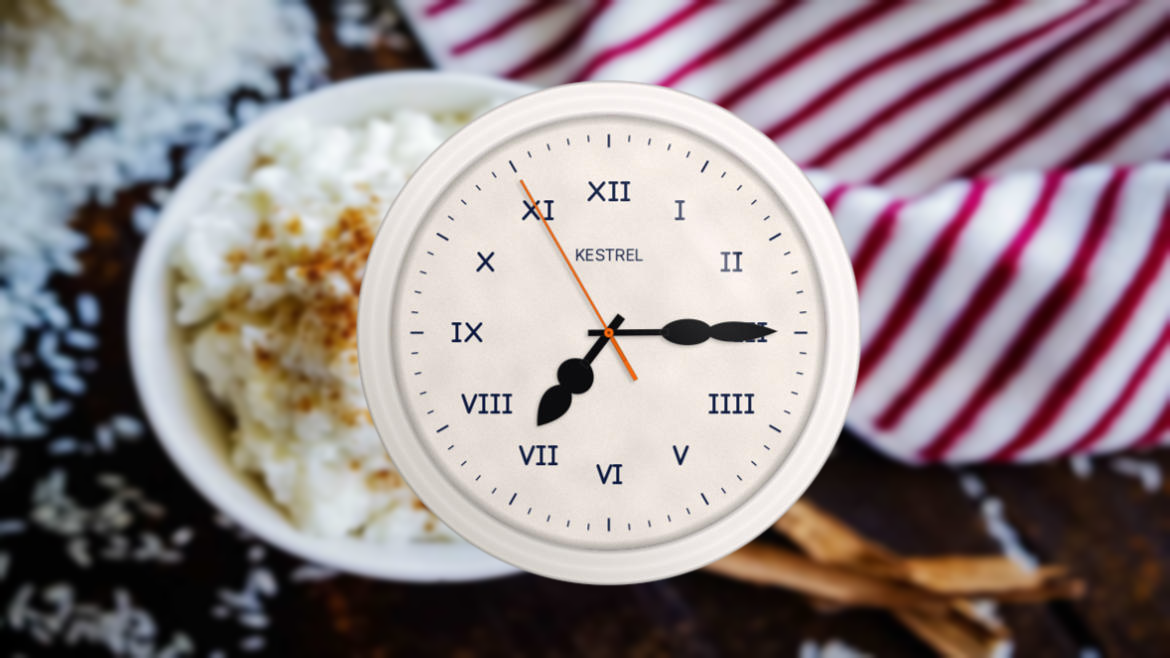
7:14:55
